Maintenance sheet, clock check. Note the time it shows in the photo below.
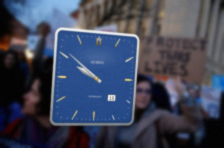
9:51
